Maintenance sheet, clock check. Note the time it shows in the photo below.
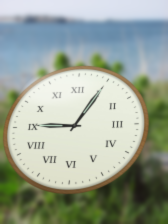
9:05
